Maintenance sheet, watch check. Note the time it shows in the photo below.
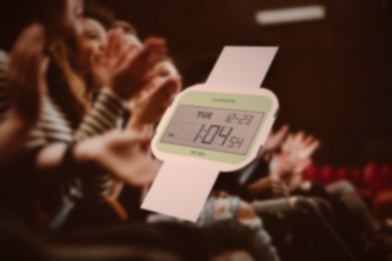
1:04
